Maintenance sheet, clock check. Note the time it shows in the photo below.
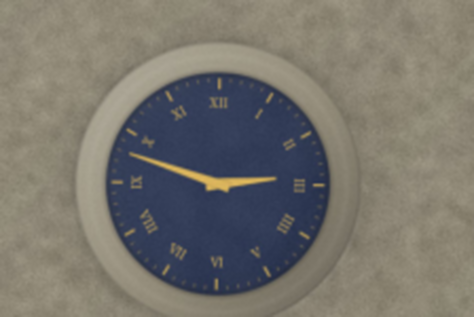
2:48
